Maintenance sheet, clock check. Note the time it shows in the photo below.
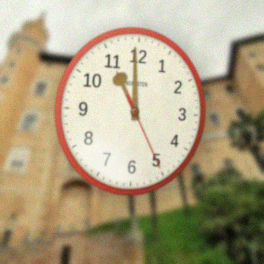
10:59:25
